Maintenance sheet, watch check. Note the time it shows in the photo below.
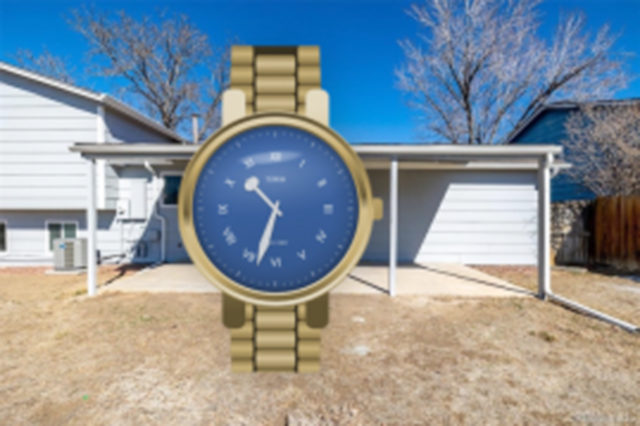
10:33
